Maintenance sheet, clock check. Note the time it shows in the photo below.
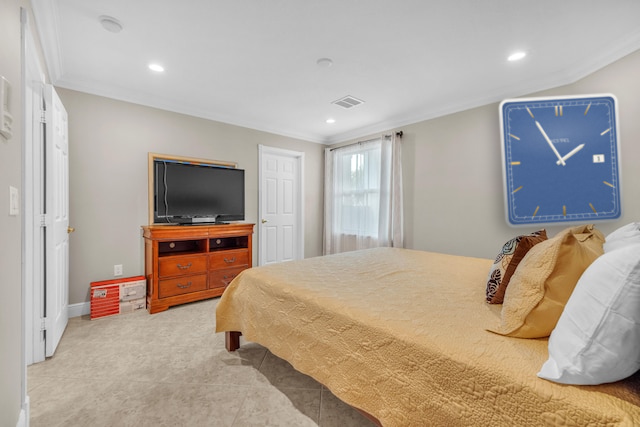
1:55
